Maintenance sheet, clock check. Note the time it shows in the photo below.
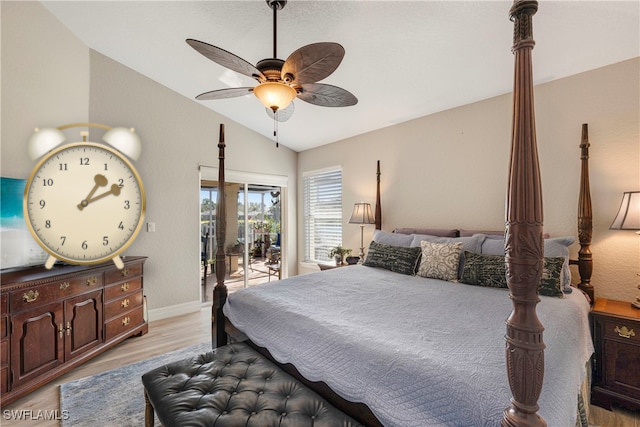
1:11
